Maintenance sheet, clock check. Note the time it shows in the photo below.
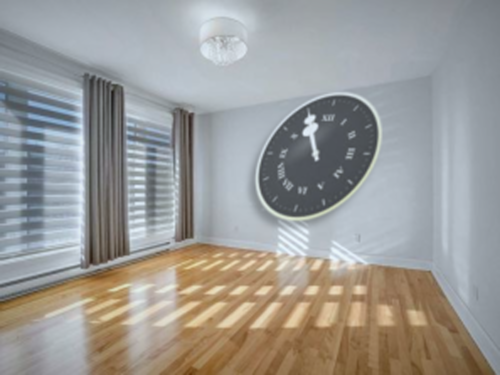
10:55
